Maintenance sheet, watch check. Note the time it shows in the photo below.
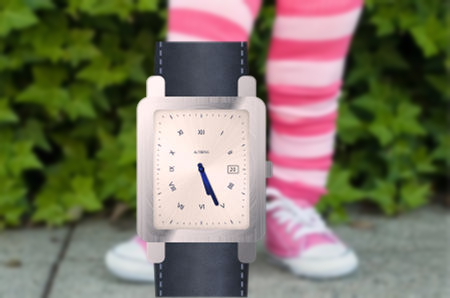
5:26
